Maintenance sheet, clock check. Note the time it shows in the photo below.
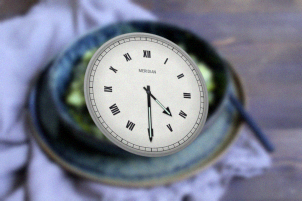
4:30
